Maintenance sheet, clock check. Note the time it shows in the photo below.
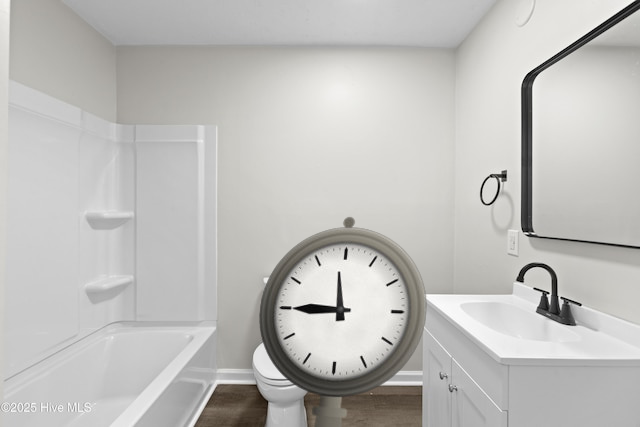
11:45
